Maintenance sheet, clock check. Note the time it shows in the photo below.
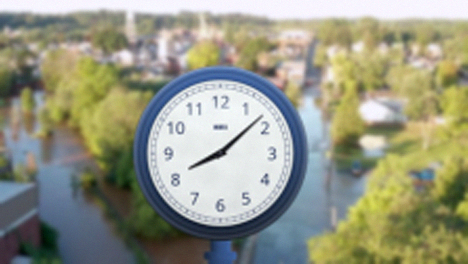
8:08
